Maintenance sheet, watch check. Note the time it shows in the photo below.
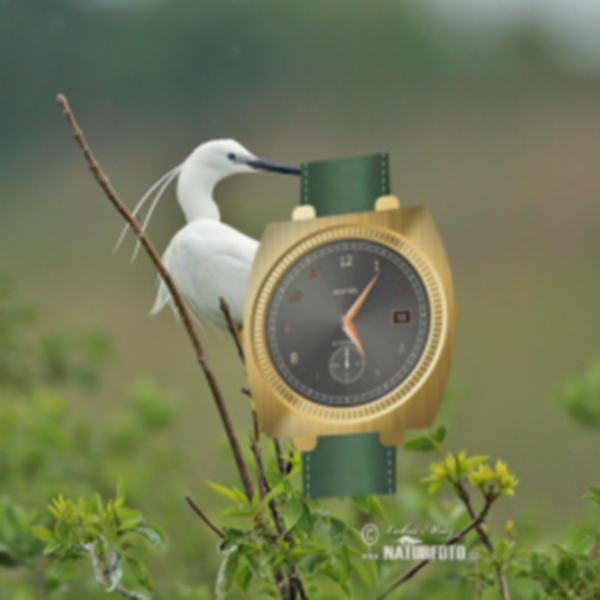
5:06
